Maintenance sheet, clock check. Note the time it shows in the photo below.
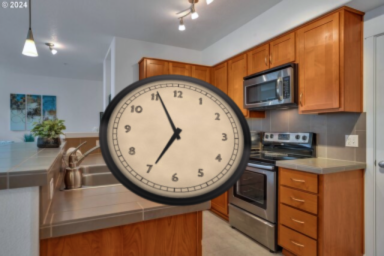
6:56
